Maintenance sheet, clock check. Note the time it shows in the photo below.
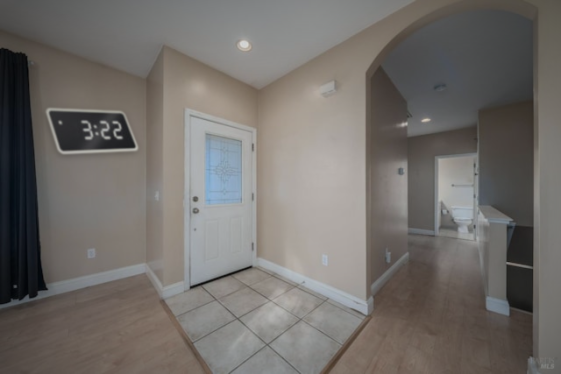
3:22
